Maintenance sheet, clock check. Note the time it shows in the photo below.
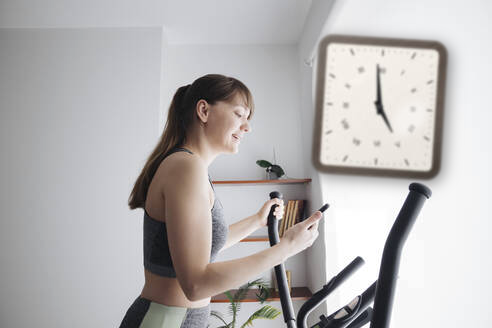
4:59
